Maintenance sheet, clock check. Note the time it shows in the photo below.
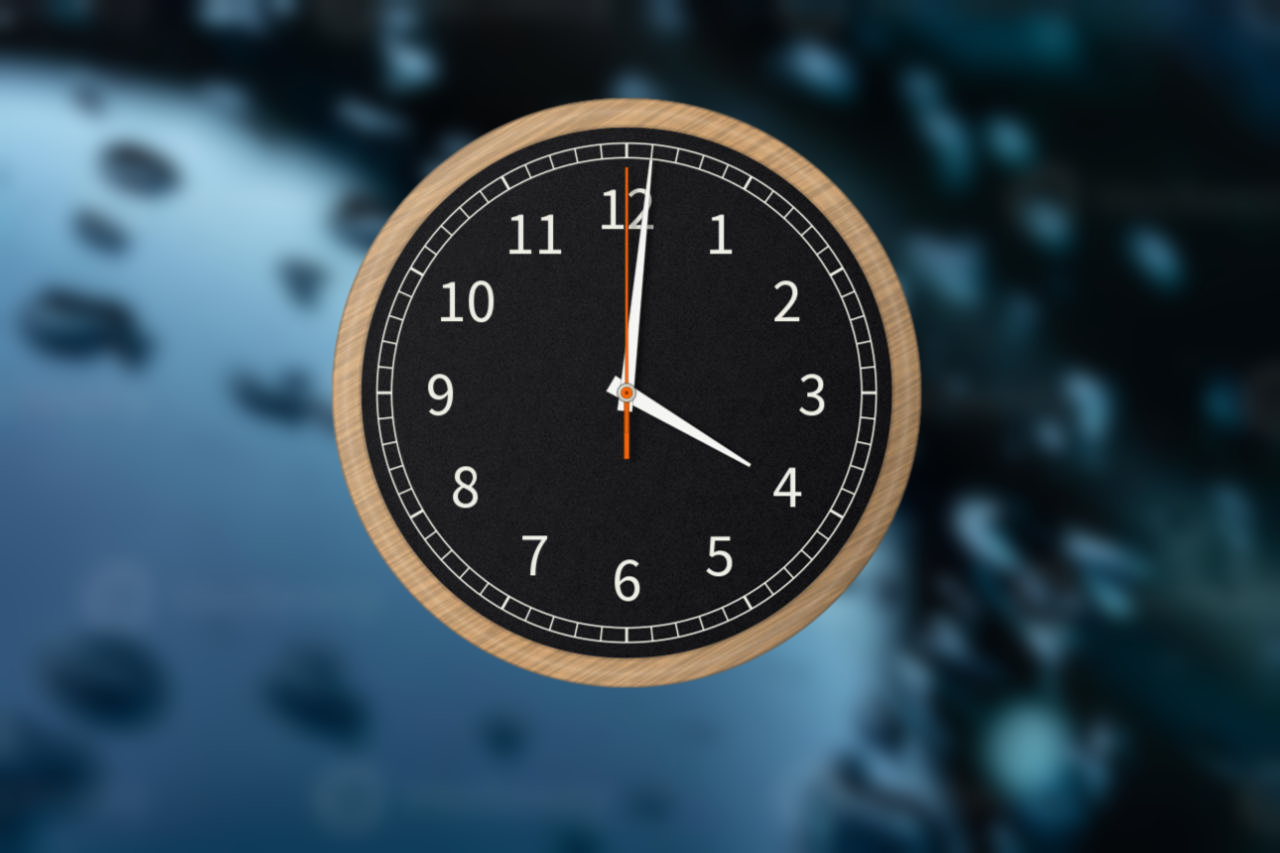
4:01:00
